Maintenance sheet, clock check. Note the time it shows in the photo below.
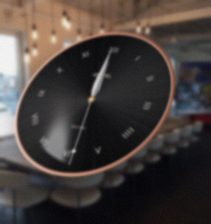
11:59:29
